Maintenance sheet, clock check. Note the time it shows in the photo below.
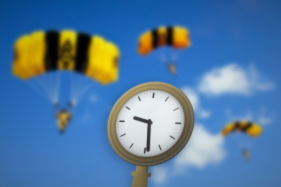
9:29
